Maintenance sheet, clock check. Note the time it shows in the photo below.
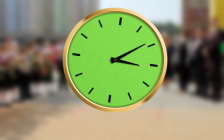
3:09
